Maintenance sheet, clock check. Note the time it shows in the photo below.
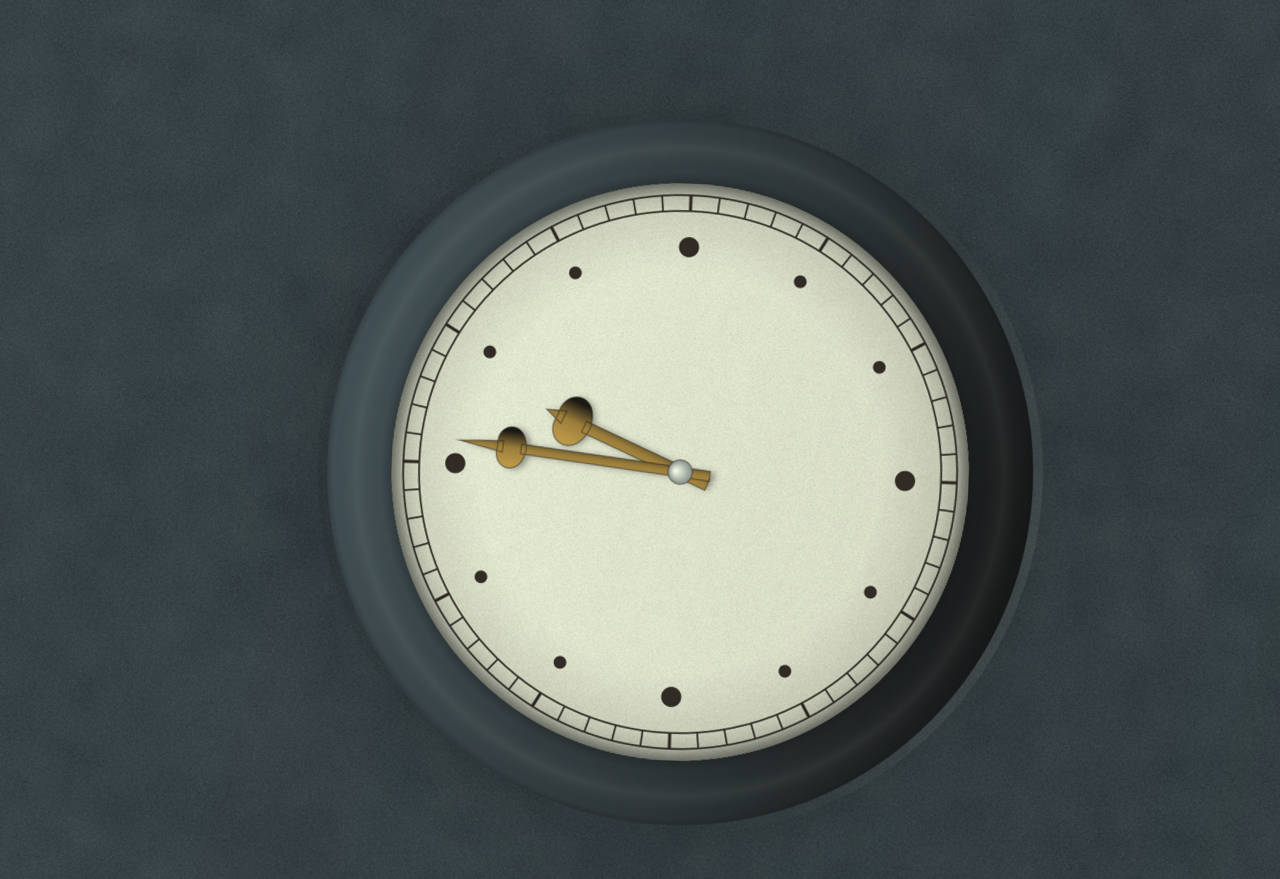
9:46
